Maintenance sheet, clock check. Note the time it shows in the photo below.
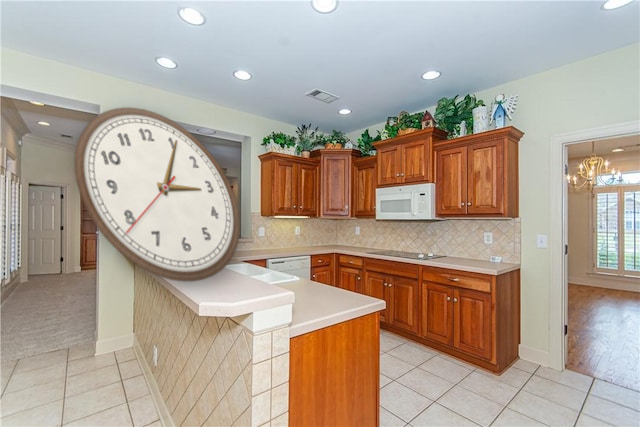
3:05:39
